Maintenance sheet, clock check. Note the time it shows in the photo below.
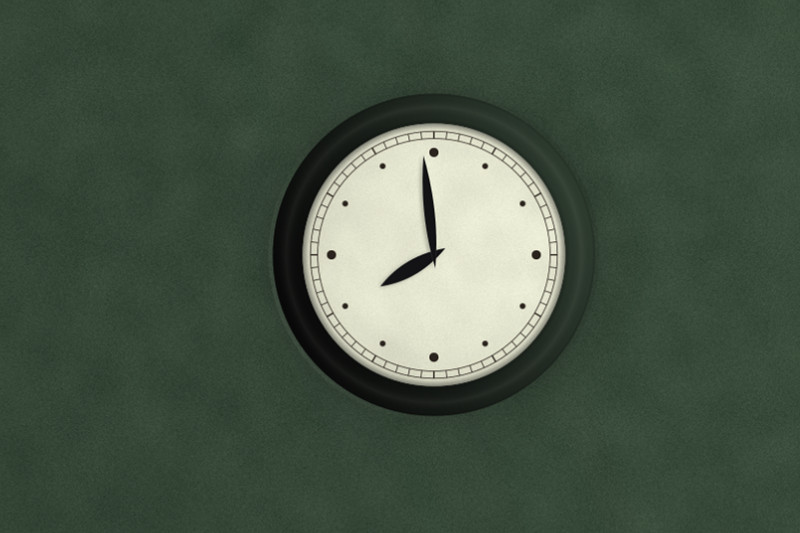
7:59
